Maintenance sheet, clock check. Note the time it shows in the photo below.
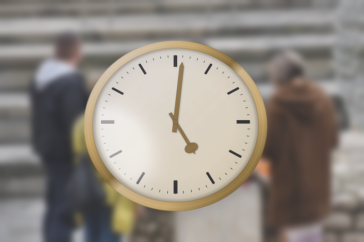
5:01
